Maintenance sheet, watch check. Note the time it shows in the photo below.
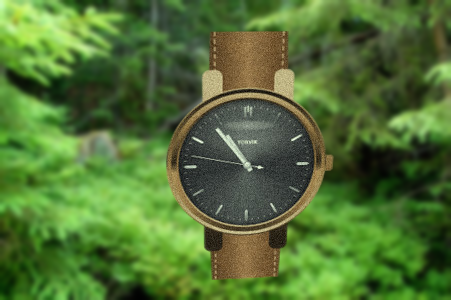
10:53:47
